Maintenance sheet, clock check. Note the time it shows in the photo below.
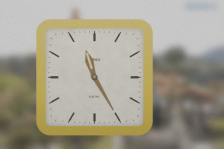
11:25
